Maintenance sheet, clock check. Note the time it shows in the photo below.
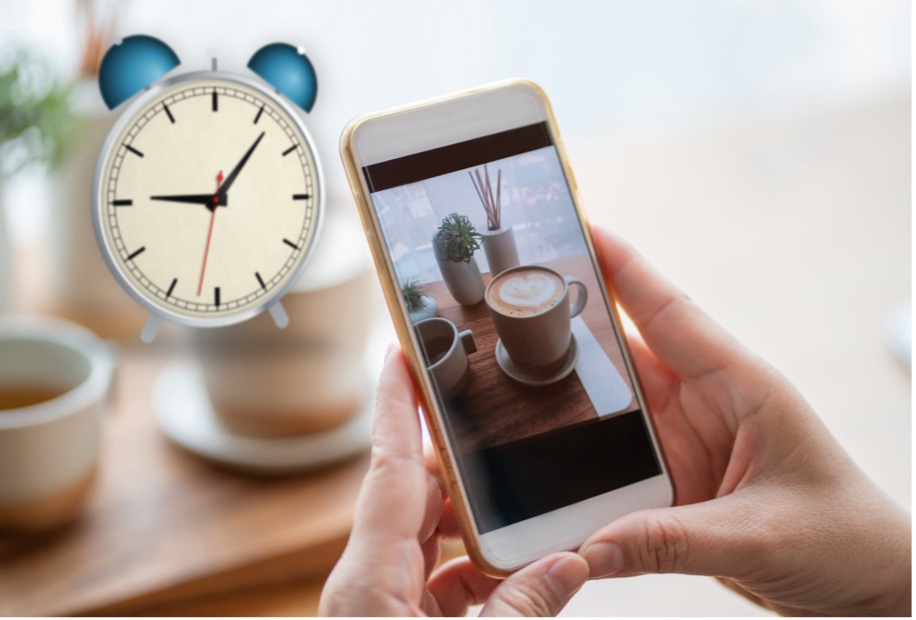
9:06:32
